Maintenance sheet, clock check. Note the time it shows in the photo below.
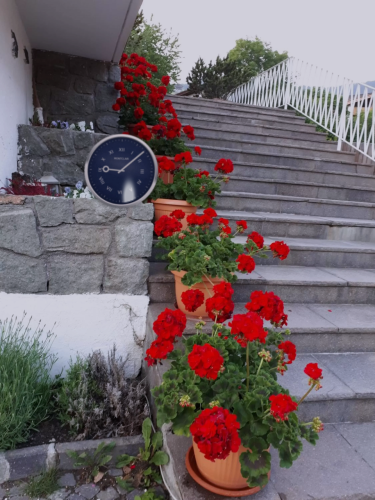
9:08
